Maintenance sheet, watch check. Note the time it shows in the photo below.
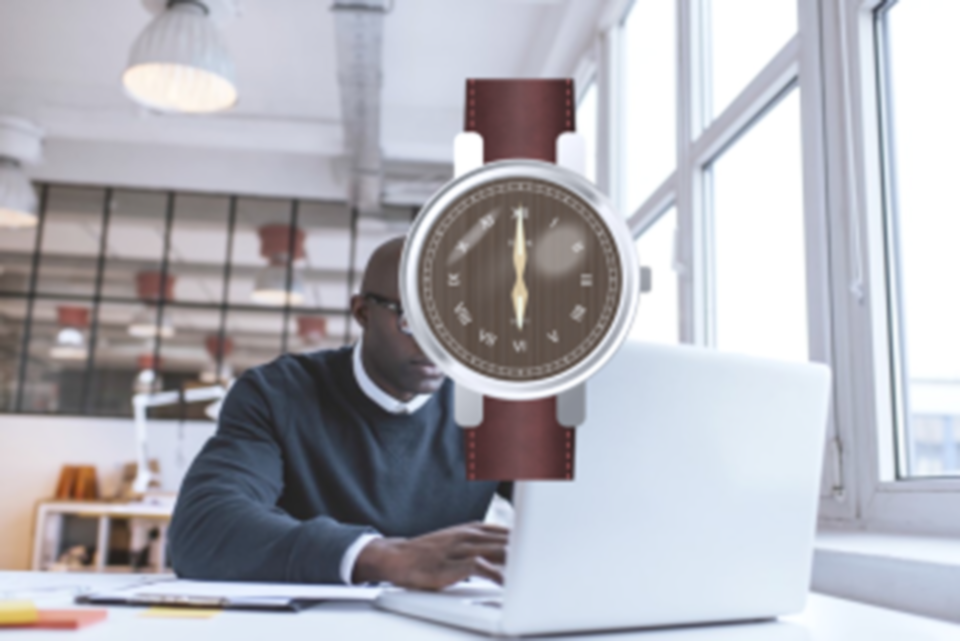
6:00
